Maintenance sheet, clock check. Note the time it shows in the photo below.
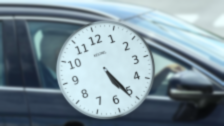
5:26
